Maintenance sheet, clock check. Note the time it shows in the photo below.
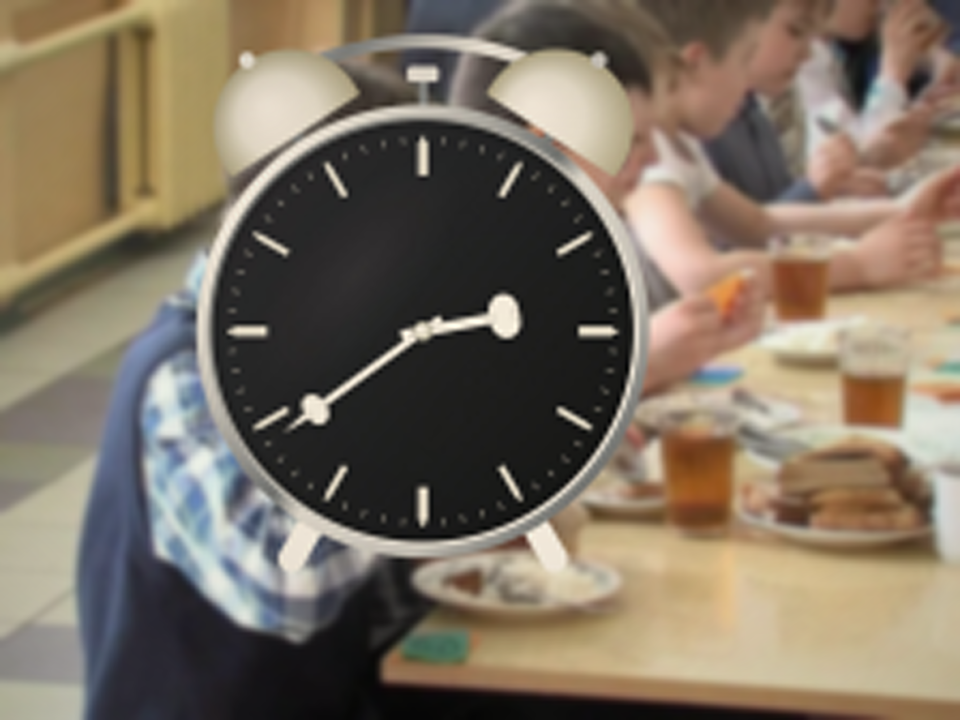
2:39
